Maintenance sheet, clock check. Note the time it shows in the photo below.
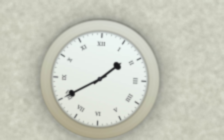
1:40
